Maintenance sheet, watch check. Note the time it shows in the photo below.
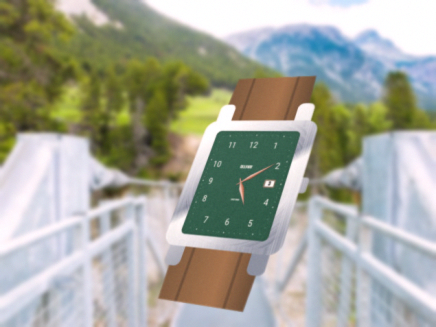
5:09
